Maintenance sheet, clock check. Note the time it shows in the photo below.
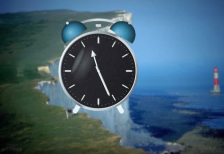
11:26
